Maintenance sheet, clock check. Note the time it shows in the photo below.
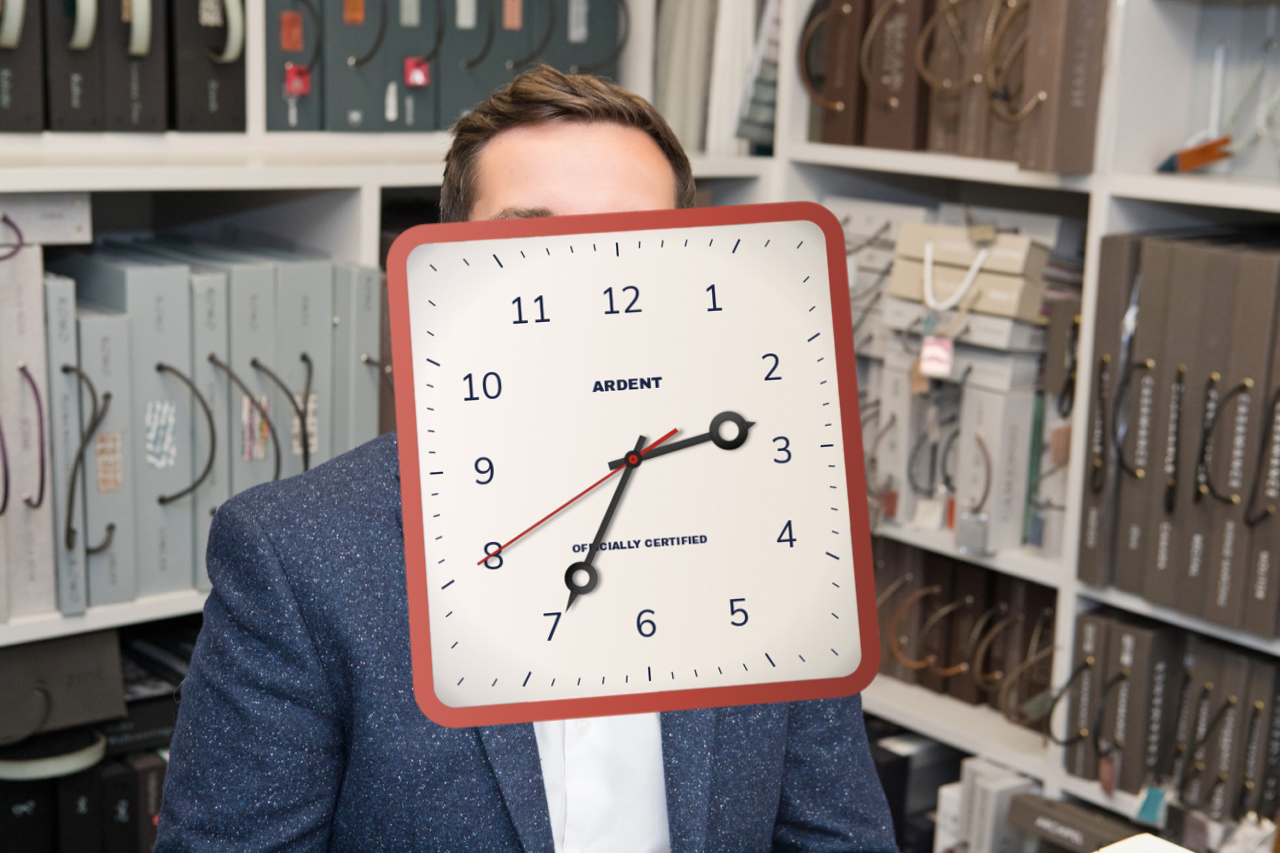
2:34:40
